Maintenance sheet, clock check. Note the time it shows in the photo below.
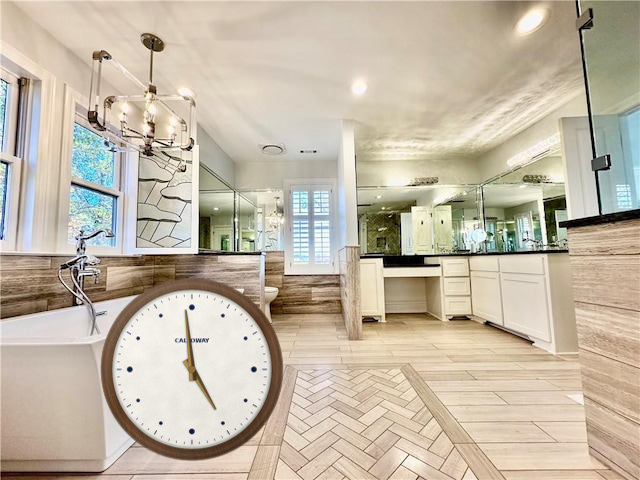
4:59
